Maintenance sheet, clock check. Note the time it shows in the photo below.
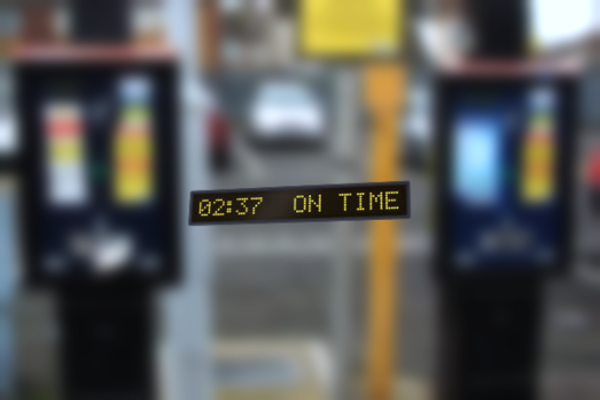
2:37
